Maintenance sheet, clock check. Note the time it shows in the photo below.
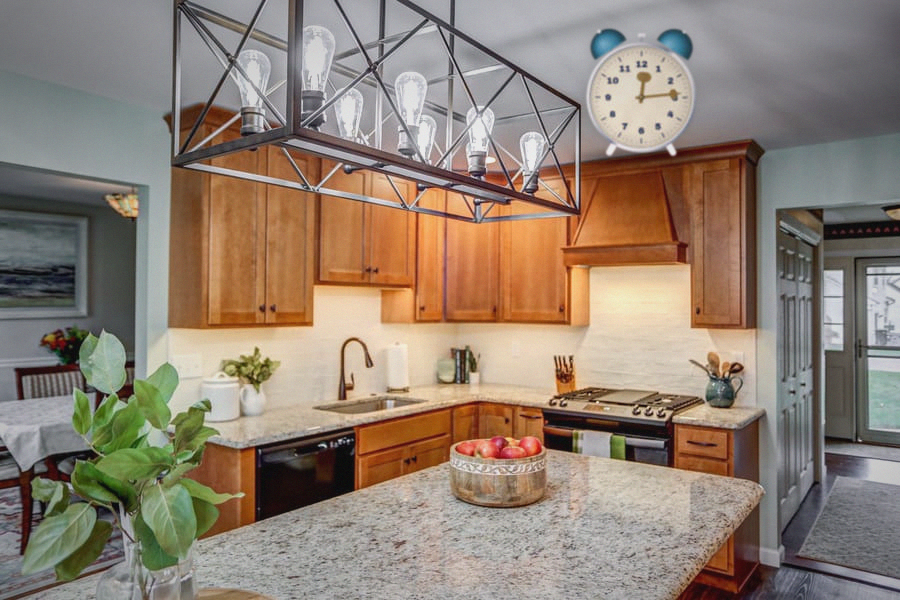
12:14
